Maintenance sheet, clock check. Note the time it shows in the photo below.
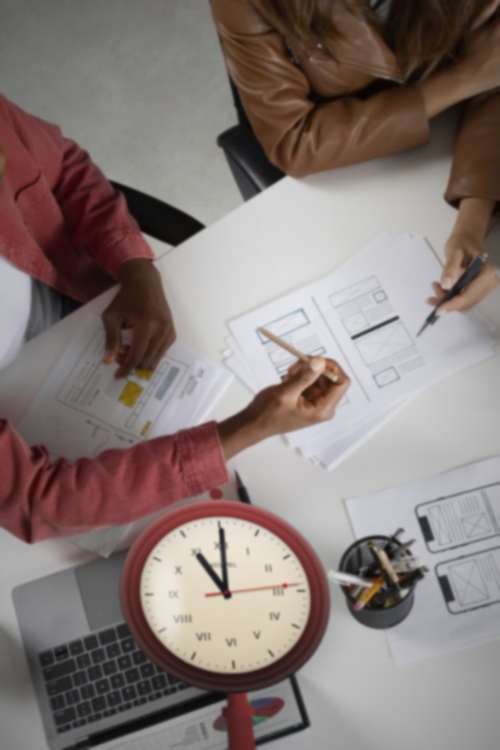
11:00:14
